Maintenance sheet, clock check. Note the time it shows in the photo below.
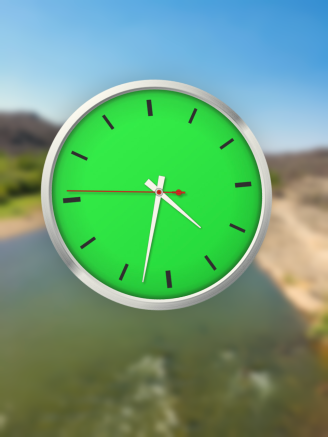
4:32:46
